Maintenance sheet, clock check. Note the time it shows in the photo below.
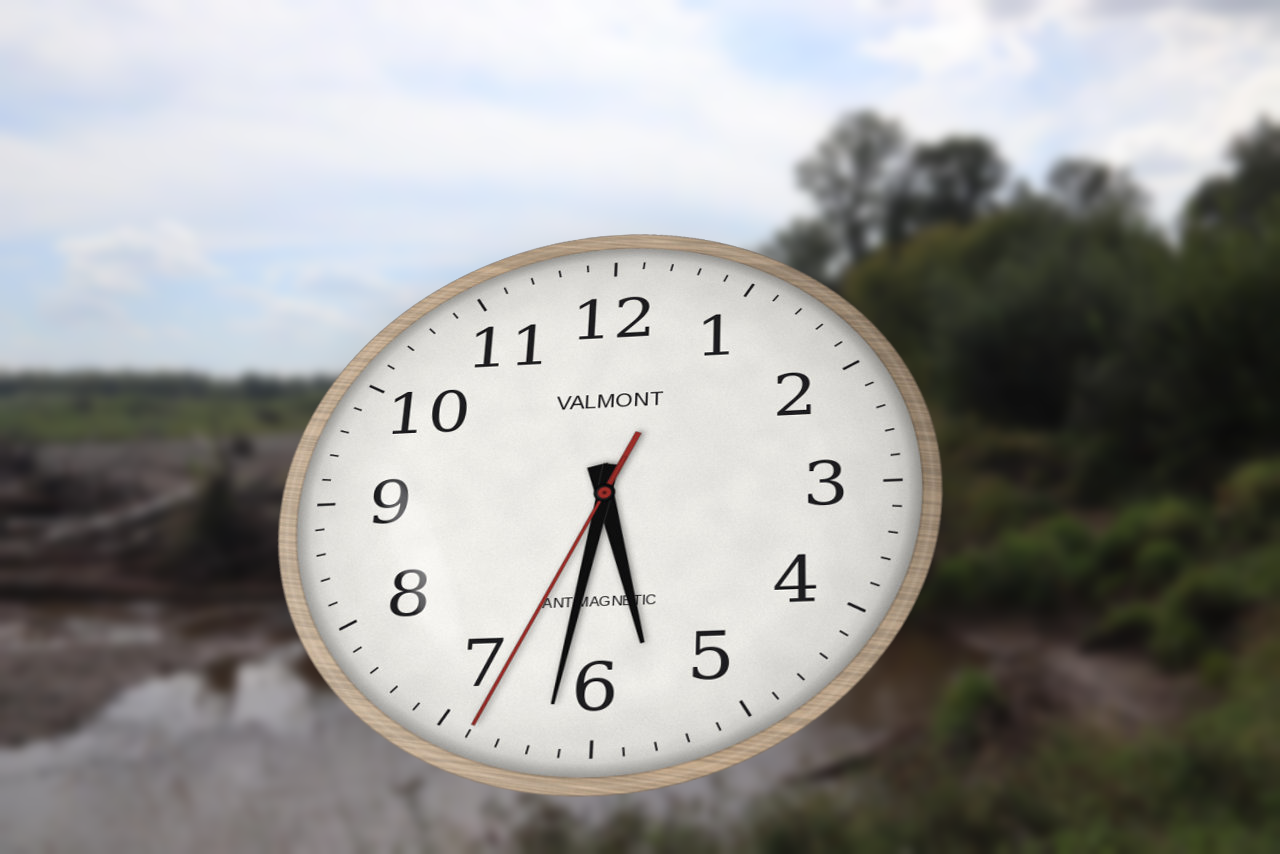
5:31:34
